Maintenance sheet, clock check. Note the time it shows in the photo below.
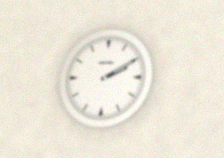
2:10
